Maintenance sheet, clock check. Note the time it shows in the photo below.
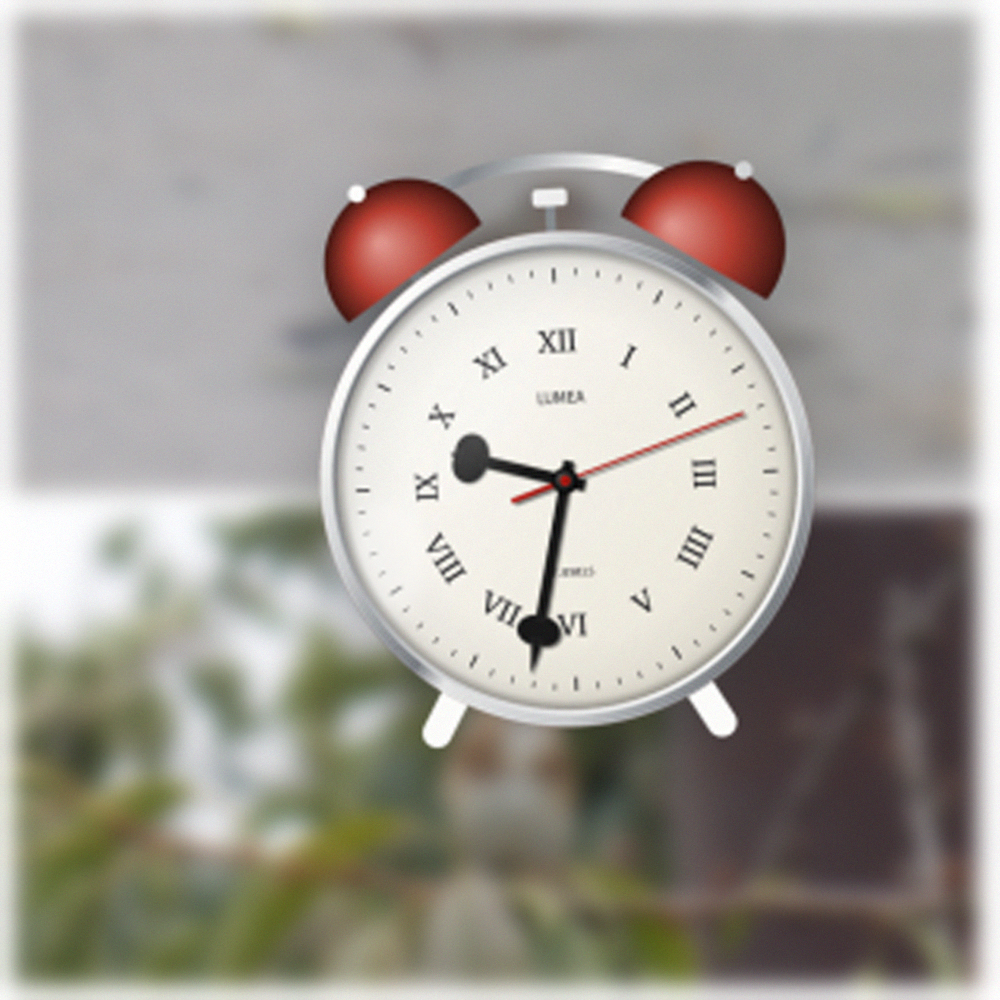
9:32:12
